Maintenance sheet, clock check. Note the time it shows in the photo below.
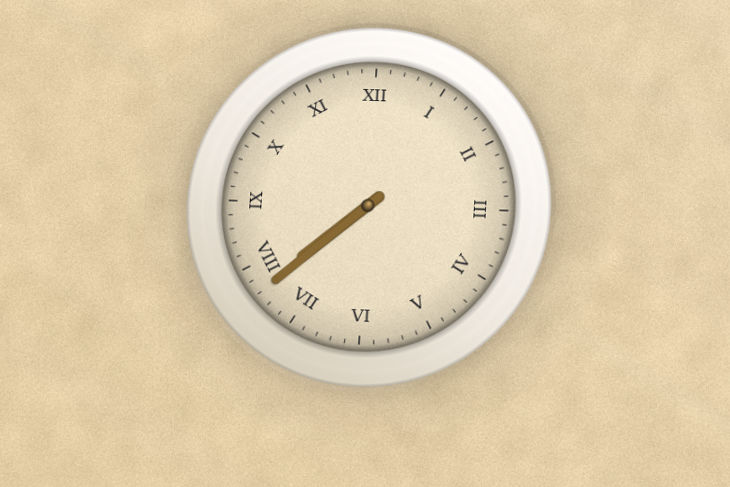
7:38
